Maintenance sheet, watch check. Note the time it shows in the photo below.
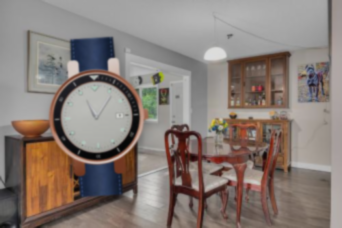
11:06
